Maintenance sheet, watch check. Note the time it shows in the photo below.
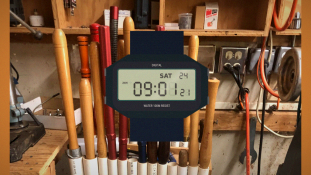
9:01:21
